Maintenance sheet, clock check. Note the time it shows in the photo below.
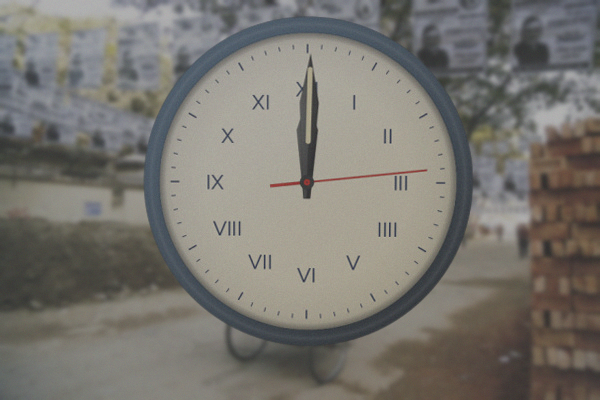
12:00:14
